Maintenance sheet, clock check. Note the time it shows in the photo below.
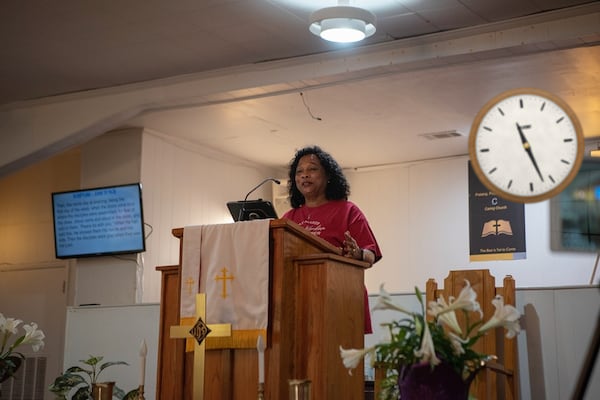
11:27
